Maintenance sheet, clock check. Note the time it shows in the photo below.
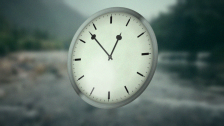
12:53
